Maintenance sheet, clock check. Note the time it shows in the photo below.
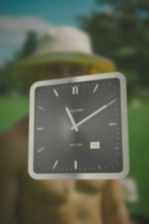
11:10
